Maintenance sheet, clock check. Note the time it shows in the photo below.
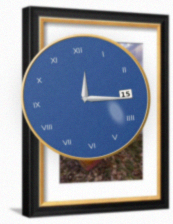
12:16
